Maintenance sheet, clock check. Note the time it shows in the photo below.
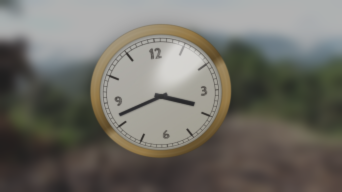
3:42
